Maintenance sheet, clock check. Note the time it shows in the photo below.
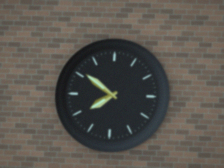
7:51
